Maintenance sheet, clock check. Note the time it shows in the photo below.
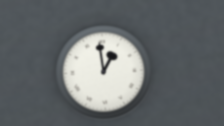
12:59
